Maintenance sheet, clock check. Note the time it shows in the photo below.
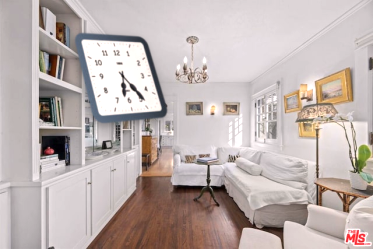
6:24
